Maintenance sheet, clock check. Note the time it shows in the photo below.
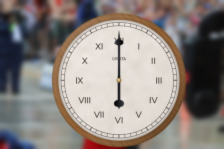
6:00
